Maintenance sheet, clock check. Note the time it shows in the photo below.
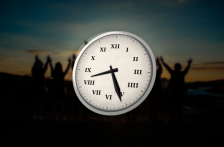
8:26
